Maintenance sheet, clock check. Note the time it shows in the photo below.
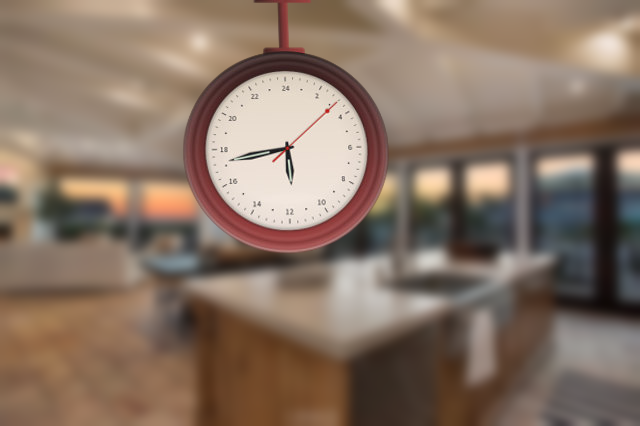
11:43:08
